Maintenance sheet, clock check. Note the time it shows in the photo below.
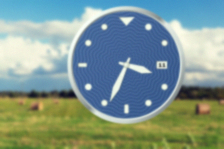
3:34
